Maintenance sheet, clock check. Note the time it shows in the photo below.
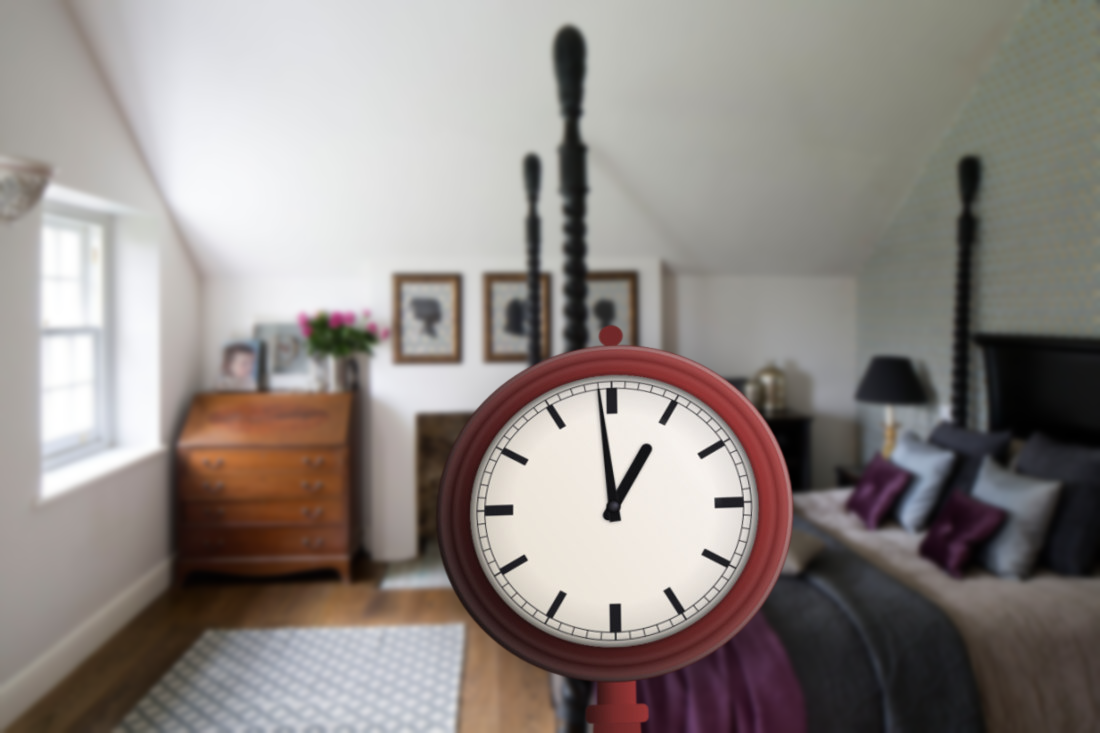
12:59
